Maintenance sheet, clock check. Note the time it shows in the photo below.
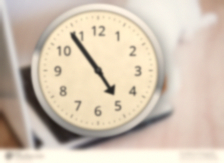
4:54
